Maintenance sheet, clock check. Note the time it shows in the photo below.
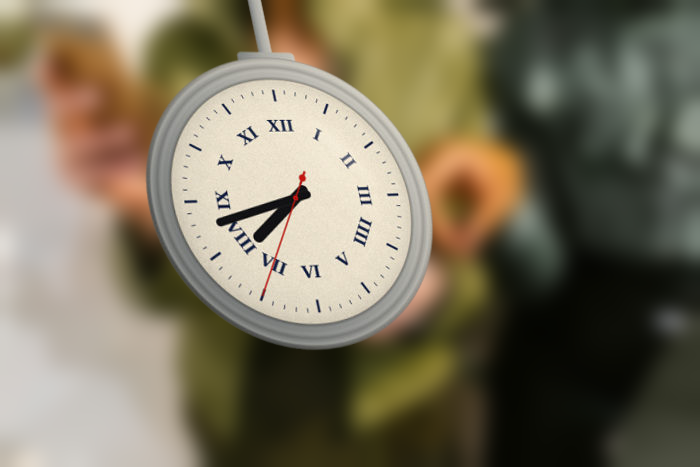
7:42:35
